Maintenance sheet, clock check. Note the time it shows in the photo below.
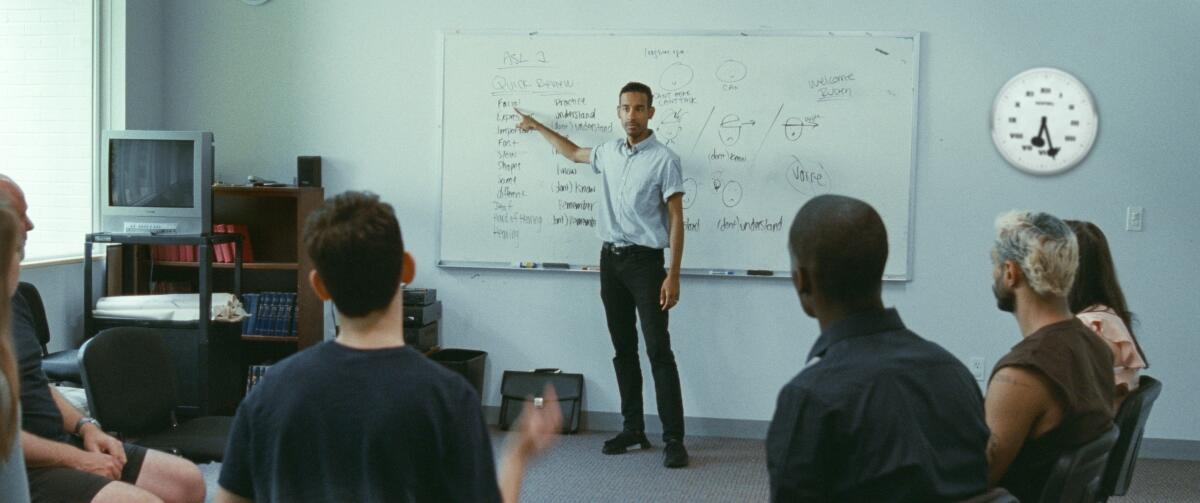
6:27
